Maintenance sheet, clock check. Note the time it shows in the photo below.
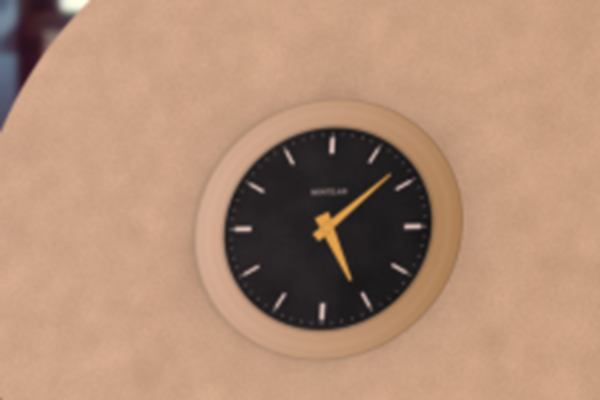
5:08
